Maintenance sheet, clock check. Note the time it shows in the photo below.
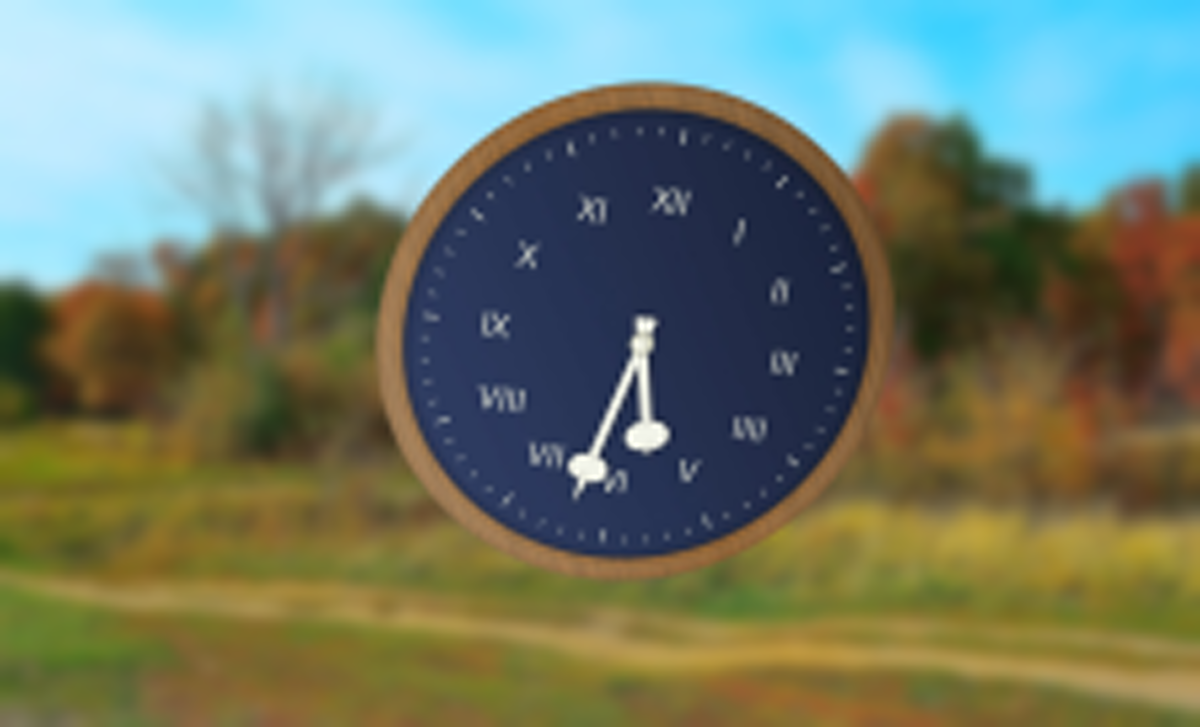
5:32
